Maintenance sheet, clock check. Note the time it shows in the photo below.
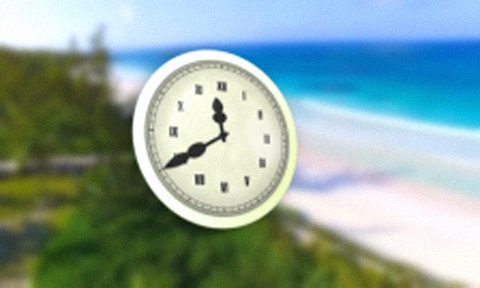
11:40
